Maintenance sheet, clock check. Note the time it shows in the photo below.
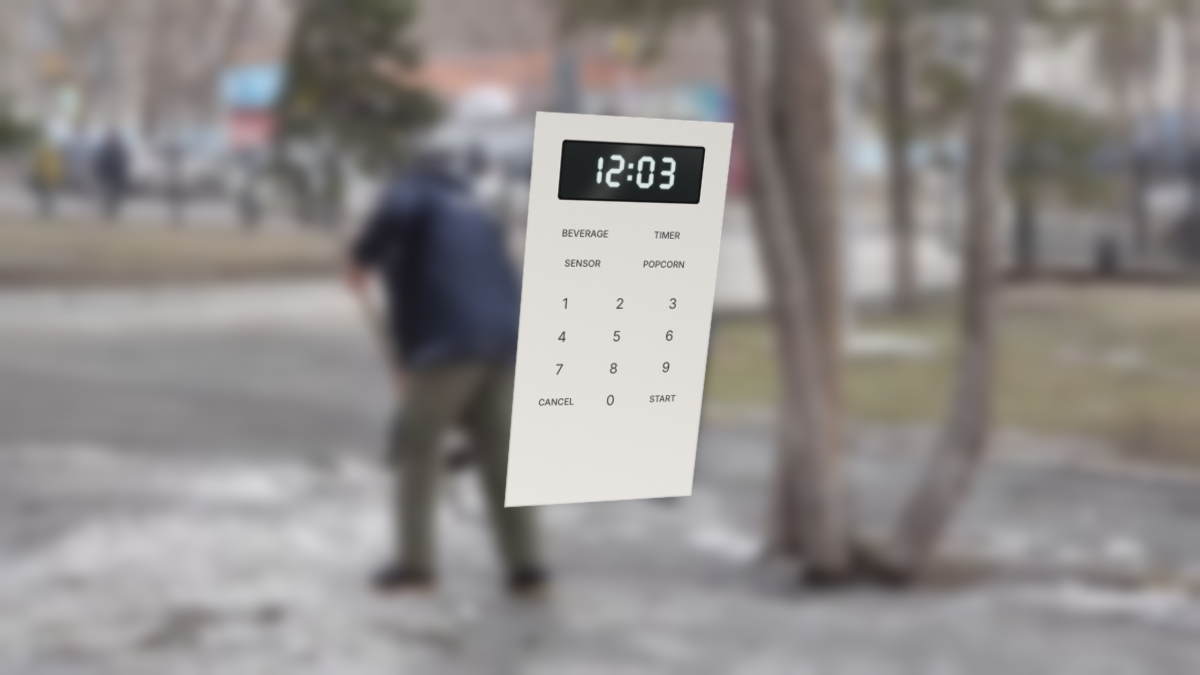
12:03
